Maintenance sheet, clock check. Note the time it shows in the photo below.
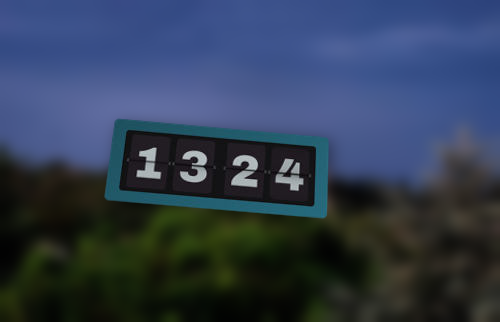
13:24
